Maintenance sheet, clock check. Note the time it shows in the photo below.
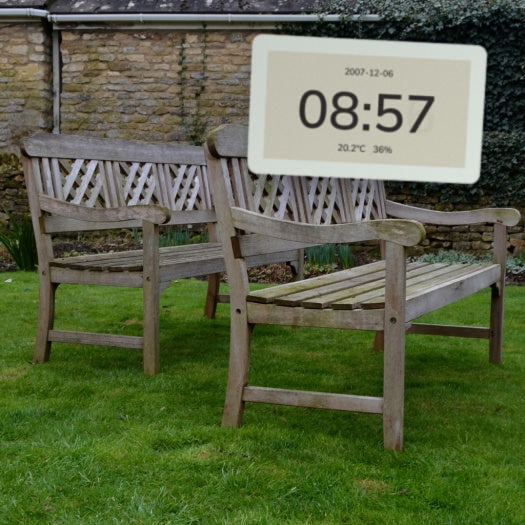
8:57
